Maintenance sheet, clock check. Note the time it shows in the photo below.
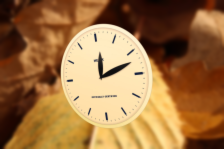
12:12
